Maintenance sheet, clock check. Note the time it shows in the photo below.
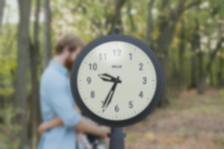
9:34
